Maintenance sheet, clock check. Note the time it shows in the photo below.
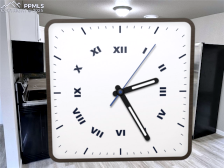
2:25:06
